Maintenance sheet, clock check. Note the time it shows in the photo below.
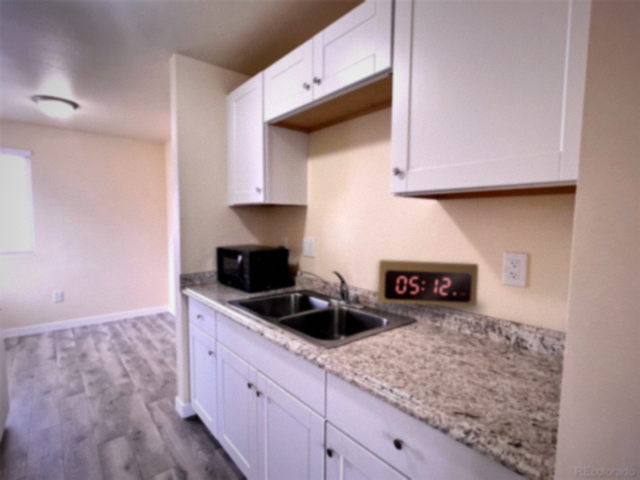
5:12
